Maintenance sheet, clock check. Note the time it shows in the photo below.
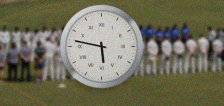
5:47
